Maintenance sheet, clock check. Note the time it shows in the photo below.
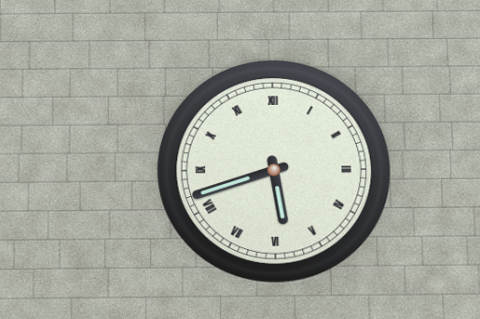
5:42
